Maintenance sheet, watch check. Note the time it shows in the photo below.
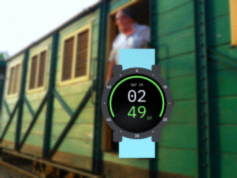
2:49
